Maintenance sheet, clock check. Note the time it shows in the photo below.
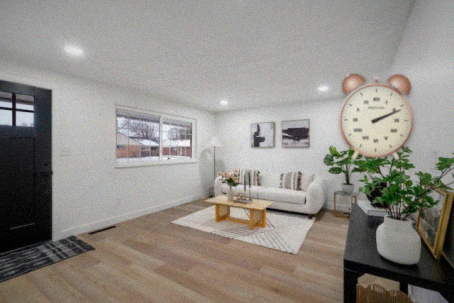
2:11
